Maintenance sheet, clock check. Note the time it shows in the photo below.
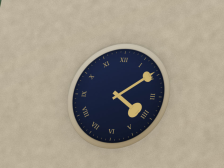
4:09
